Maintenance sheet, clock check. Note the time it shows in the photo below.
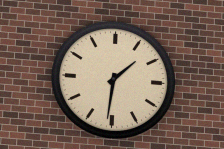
1:31
